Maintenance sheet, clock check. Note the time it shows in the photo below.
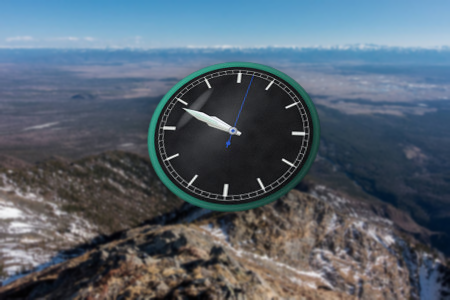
9:49:02
